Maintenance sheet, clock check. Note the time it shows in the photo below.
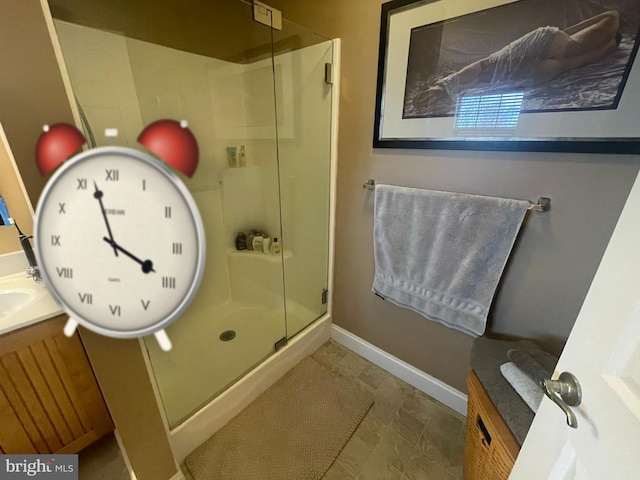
3:57
